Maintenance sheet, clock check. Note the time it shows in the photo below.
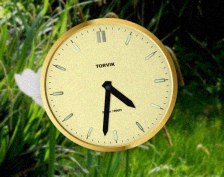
4:32
